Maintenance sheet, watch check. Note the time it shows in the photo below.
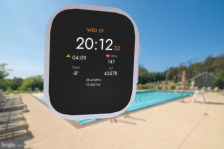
20:12
